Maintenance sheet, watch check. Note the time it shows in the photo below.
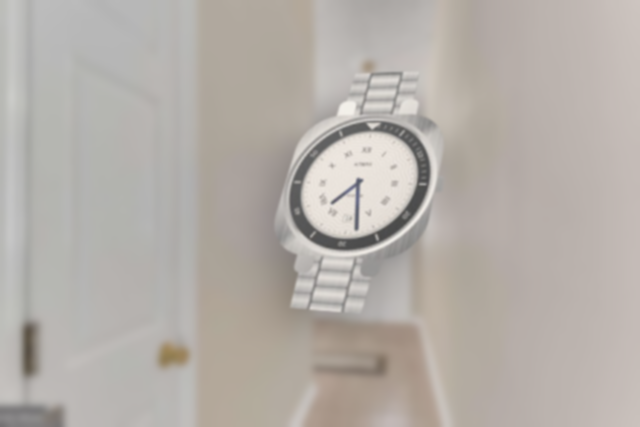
7:28
